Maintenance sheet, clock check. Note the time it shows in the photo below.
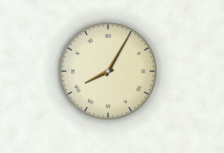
8:05
